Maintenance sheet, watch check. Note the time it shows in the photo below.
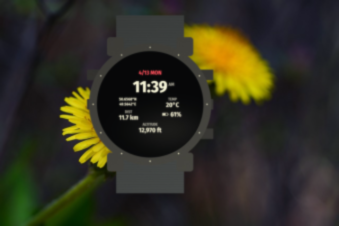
11:39
